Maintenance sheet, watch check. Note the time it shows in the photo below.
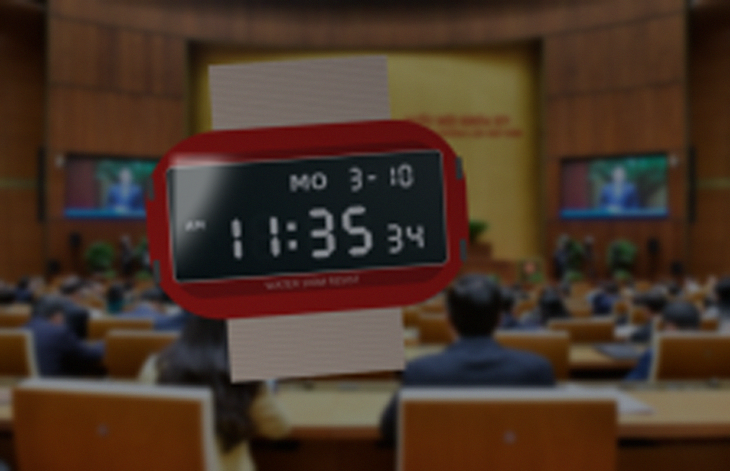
11:35:34
